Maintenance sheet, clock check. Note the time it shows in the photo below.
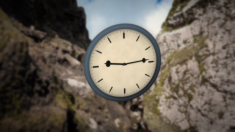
9:14
